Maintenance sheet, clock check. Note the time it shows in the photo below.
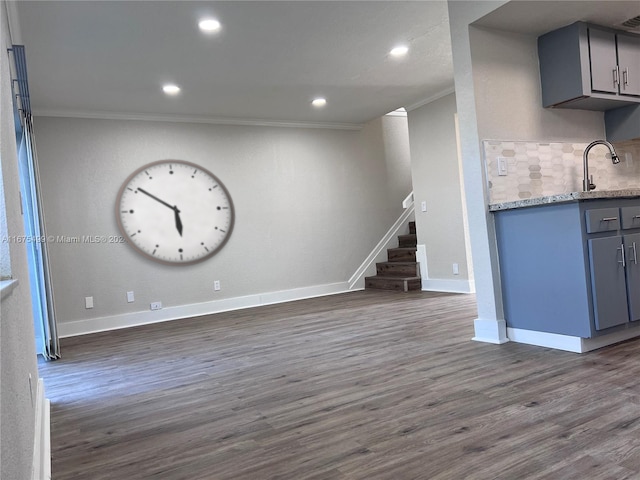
5:51
